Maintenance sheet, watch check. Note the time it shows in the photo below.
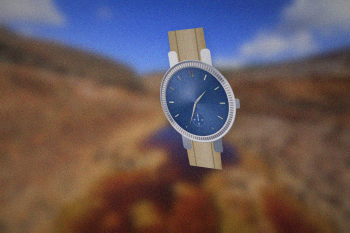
1:34
